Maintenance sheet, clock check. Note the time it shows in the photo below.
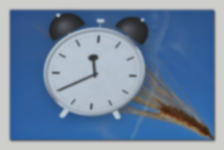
11:40
